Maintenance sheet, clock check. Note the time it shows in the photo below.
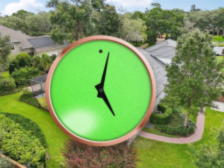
5:02
